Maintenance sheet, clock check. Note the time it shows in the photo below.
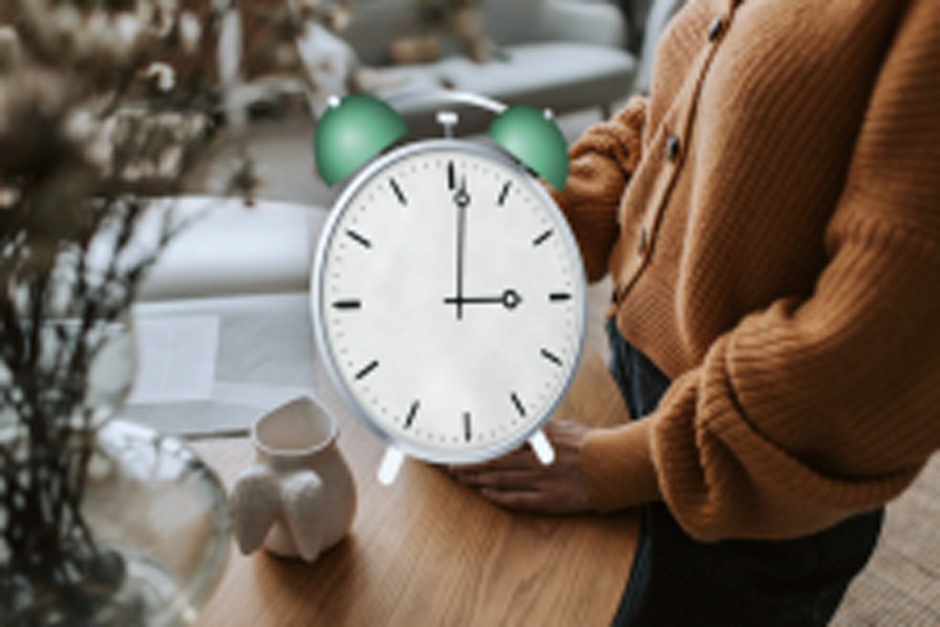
3:01
